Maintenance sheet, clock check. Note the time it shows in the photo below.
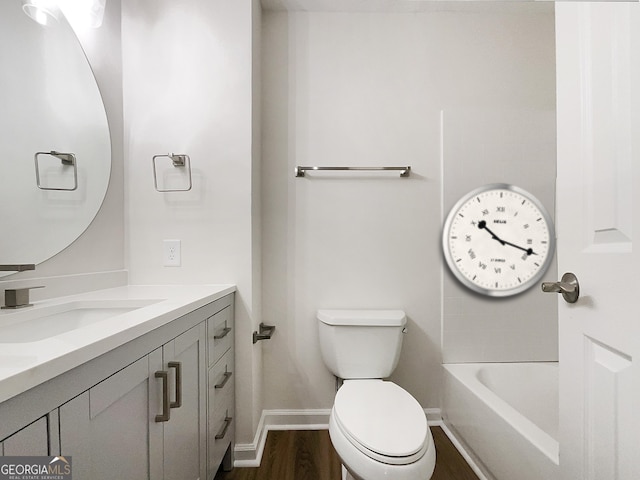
10:18
